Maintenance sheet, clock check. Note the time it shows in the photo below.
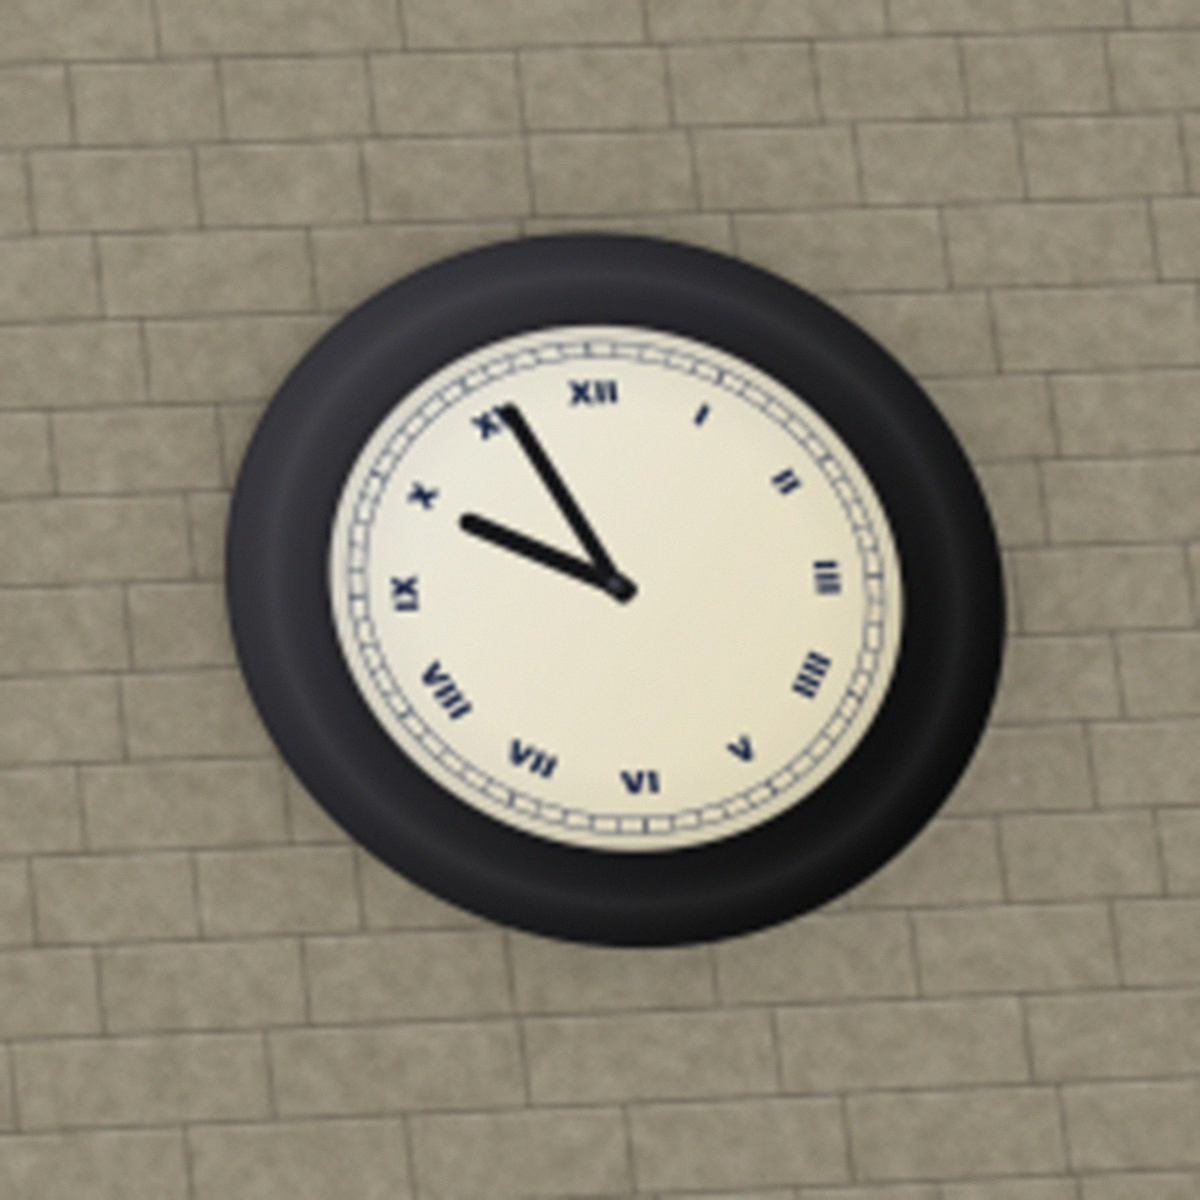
9:56
